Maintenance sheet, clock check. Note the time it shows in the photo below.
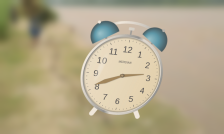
2:41
